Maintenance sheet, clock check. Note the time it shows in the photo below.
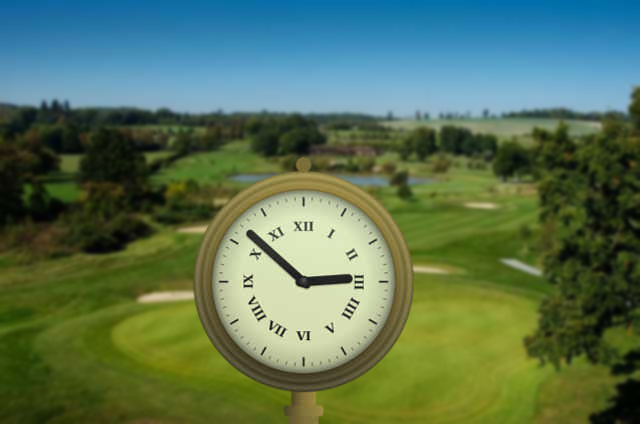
2:52
